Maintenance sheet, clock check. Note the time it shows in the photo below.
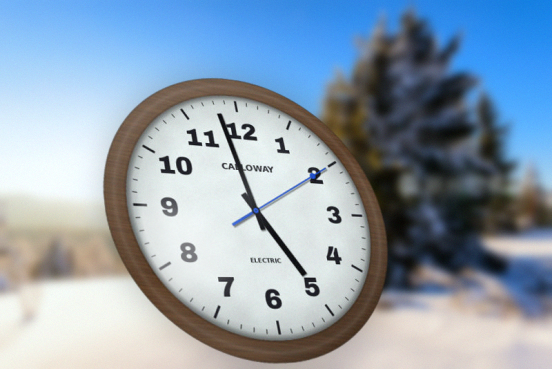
4:58:10
